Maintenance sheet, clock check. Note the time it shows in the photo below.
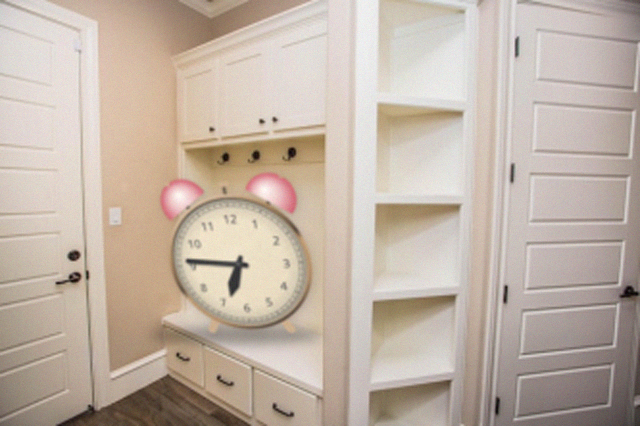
6:46
